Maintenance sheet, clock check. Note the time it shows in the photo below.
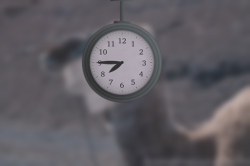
7:45
